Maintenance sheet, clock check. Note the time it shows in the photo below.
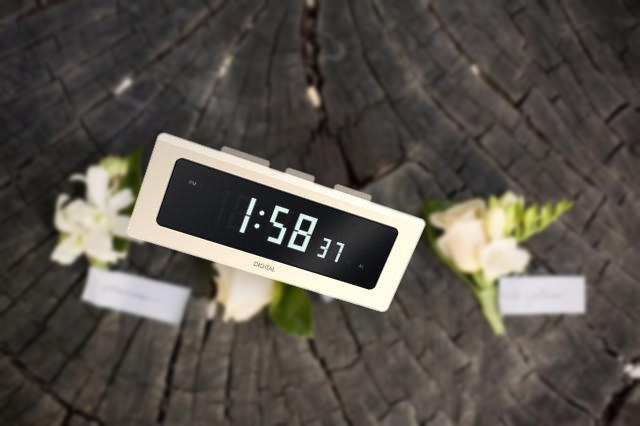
1:58:37
